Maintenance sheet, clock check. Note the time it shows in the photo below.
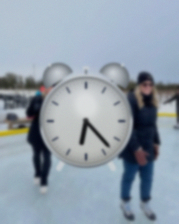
6:23
